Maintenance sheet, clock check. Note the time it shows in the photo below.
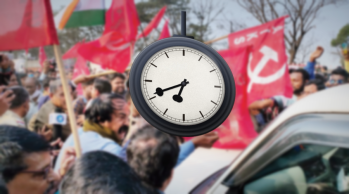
6:41
